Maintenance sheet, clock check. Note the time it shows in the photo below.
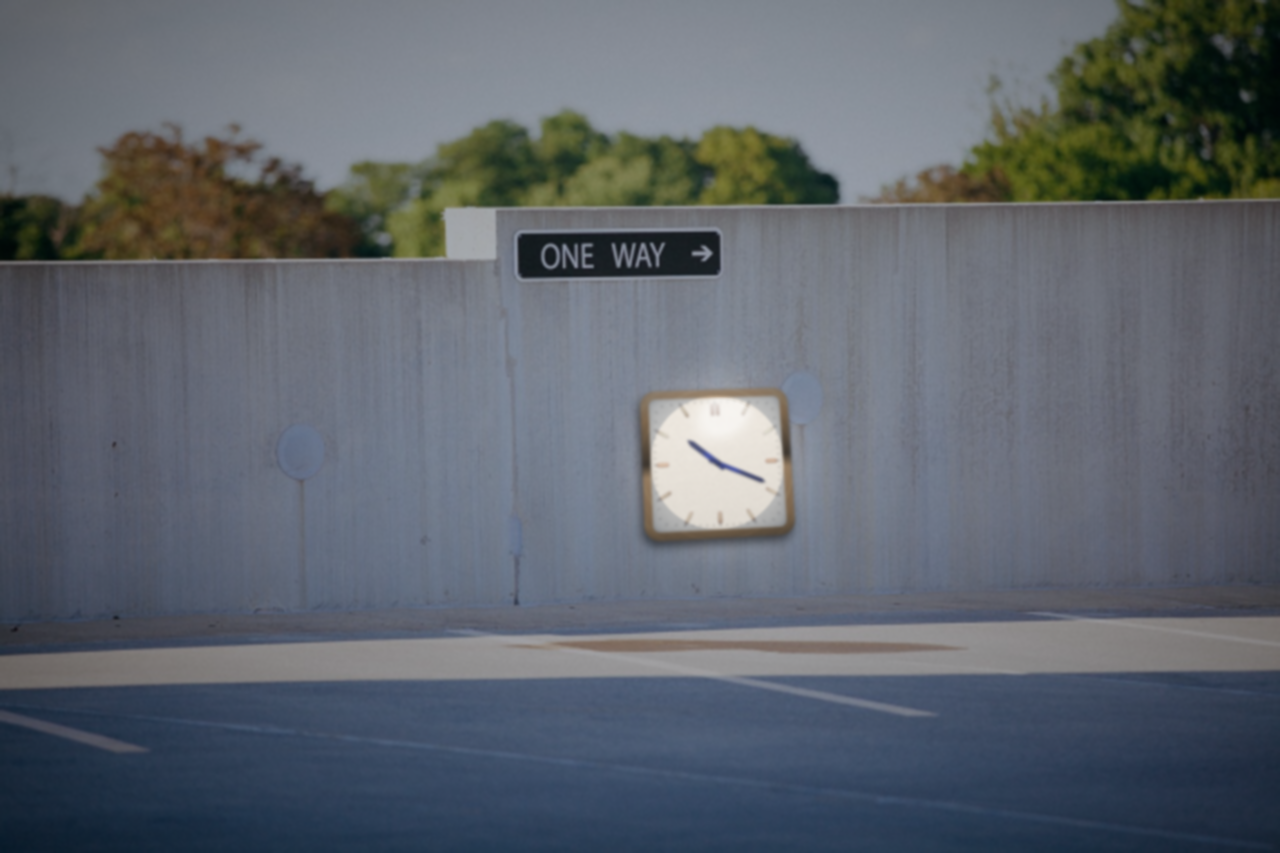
10:19
